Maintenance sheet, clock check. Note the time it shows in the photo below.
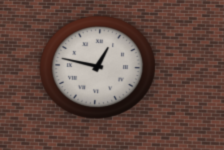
12:47
